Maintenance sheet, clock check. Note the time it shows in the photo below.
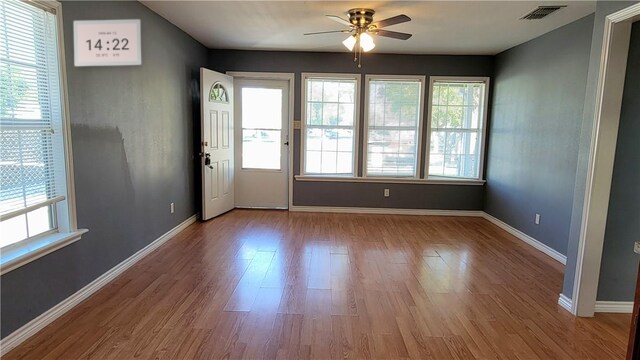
14:22
